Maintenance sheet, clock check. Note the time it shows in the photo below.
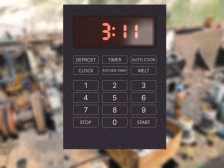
3:11
